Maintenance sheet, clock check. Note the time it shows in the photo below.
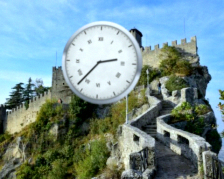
2:37
